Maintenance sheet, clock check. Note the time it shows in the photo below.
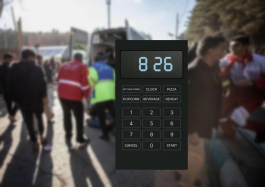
8:26
